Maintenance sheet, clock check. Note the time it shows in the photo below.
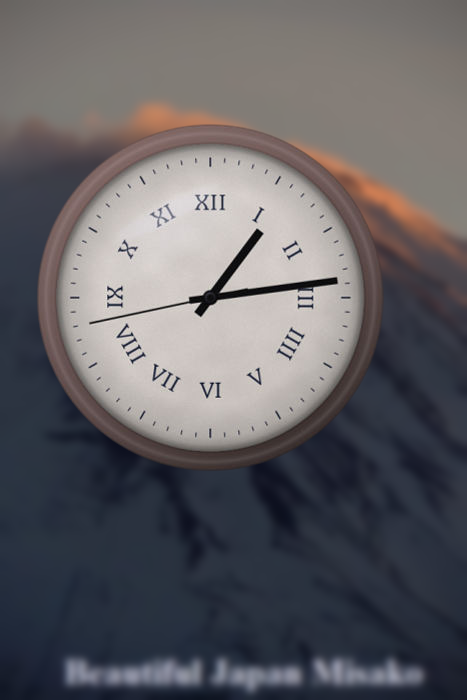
1:13:43
